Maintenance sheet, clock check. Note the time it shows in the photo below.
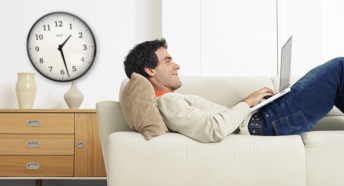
1:28
